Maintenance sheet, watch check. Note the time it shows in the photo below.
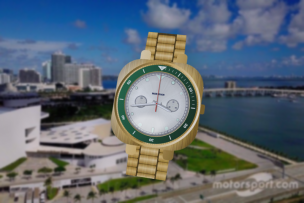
3:43
